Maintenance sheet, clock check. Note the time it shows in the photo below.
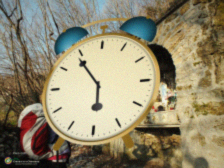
5:54
